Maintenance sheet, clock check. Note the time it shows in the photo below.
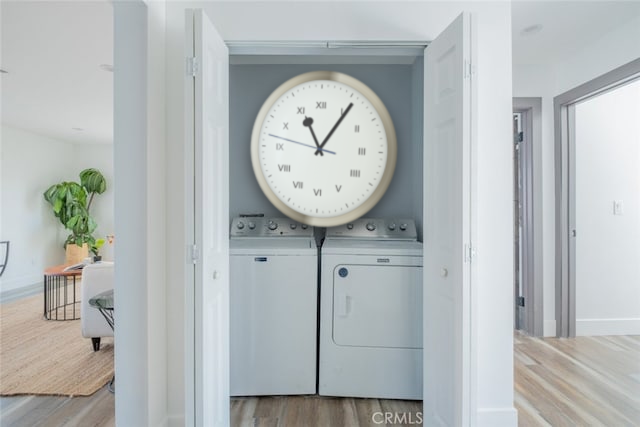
11:05:47
